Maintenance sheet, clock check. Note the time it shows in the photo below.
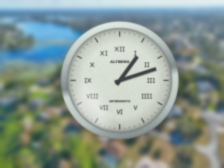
1:12
